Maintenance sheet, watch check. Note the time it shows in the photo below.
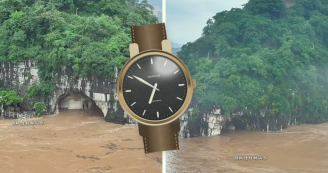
6:51
